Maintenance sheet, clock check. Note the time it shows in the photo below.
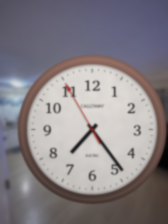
7:23:55
